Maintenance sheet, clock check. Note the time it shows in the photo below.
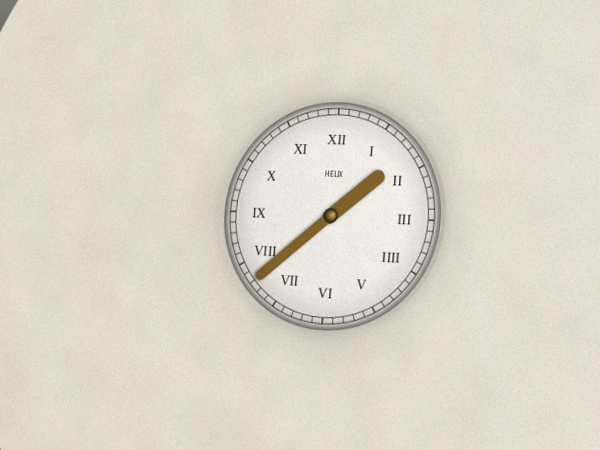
1:38
